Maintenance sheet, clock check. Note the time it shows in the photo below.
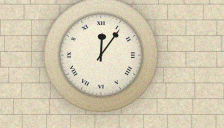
12:06
